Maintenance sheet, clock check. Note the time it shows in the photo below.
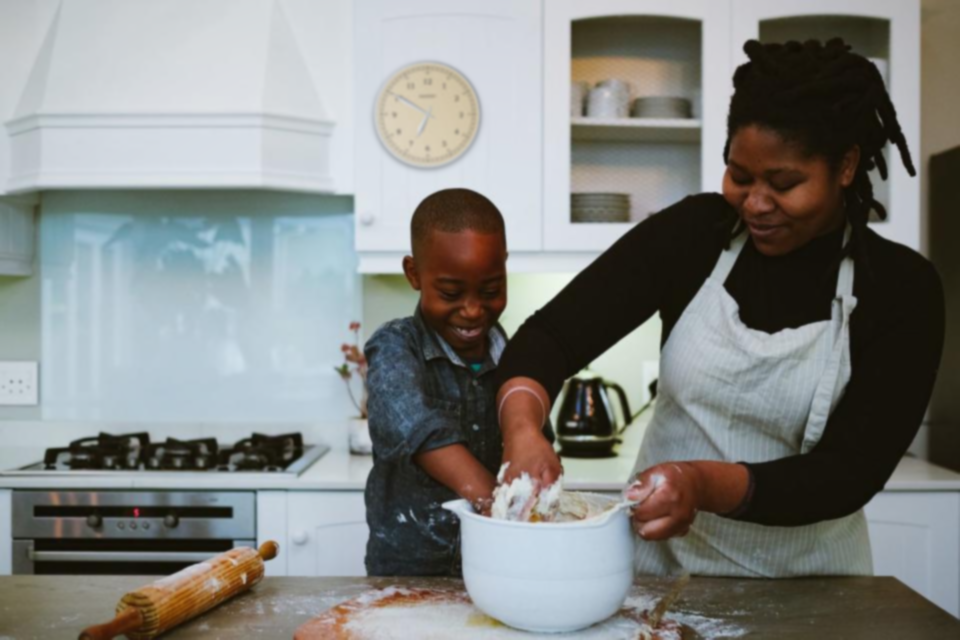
6:50
